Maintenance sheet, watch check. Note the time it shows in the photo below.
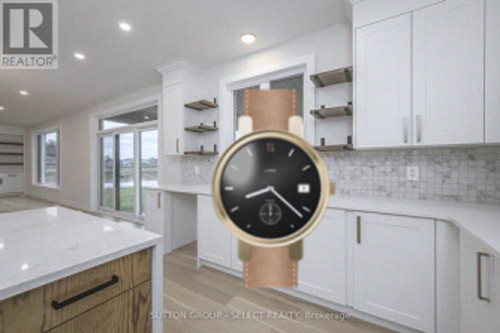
8:22
